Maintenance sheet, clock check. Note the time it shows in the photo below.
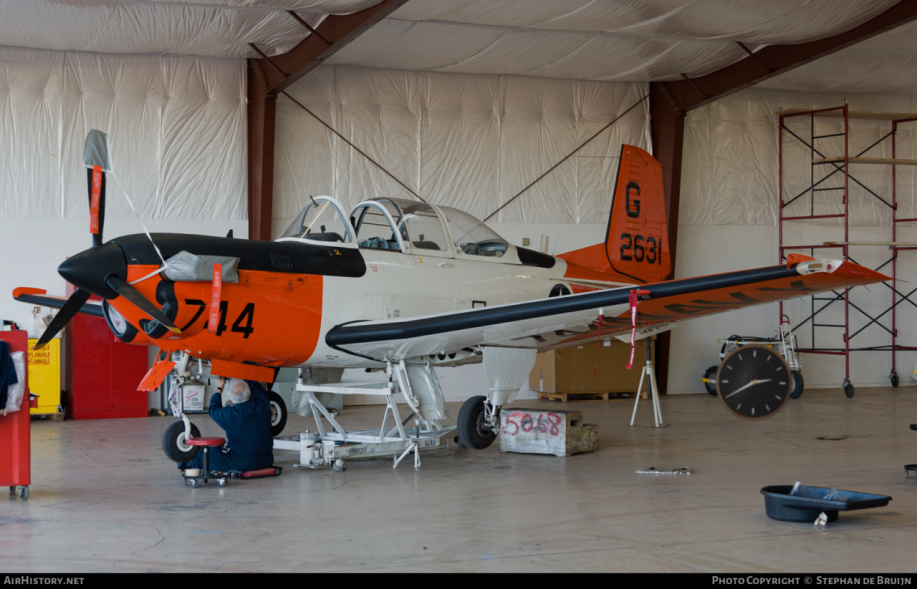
2:40
